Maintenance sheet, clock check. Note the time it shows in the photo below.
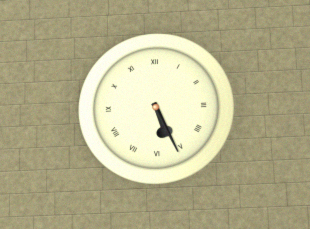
5:26
